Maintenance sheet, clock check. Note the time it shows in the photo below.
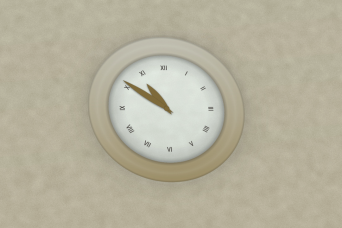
10:51
